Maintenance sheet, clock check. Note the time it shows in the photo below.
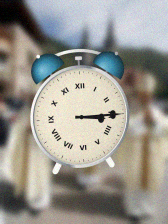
3:15
